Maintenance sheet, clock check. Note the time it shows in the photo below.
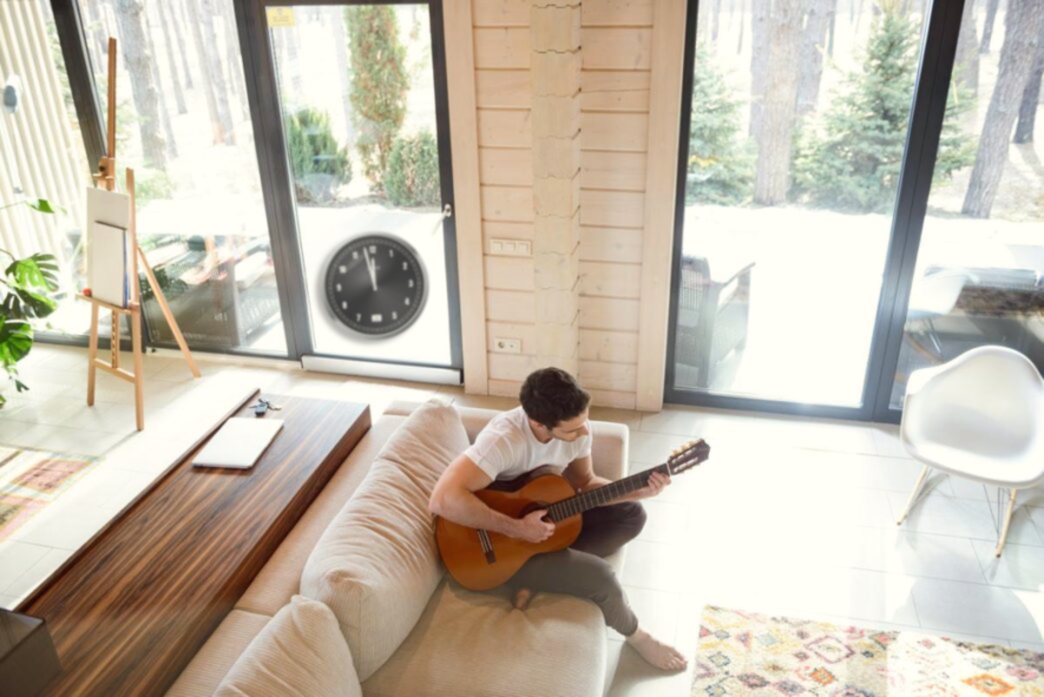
11:58
